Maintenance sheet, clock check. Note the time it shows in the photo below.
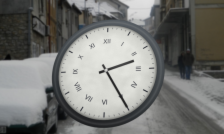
2:25
